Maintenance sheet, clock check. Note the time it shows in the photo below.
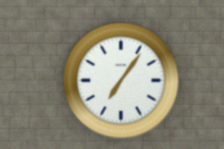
7:06
